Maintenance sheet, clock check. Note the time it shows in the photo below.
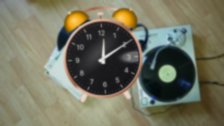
12:10
